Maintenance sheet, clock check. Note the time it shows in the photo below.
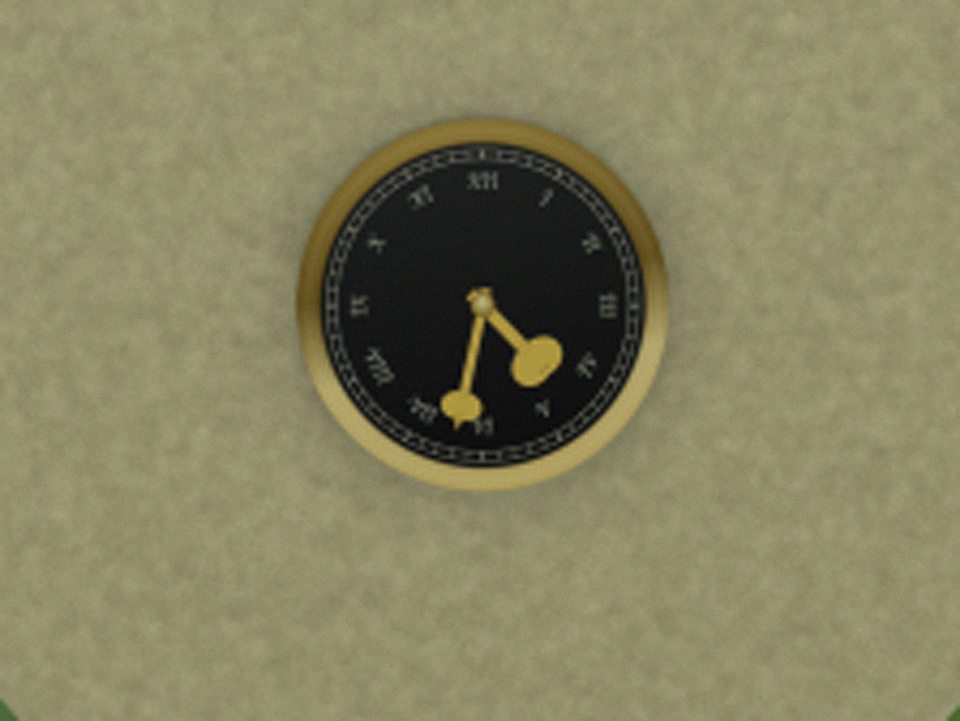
4:32
